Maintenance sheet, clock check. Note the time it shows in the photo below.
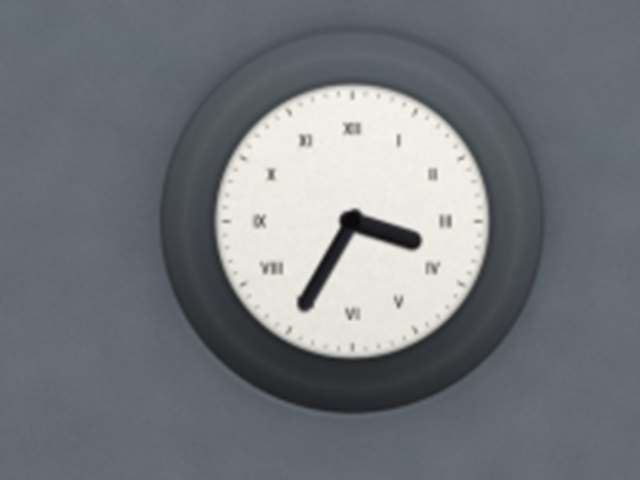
3:35
